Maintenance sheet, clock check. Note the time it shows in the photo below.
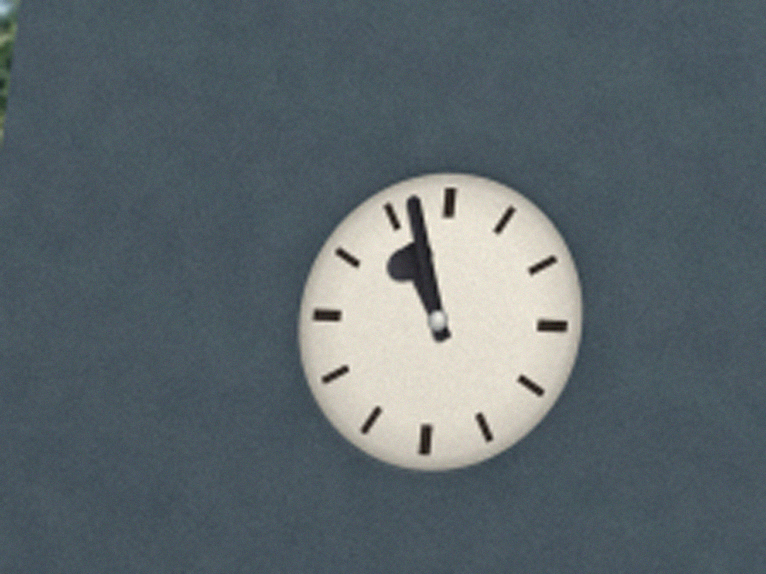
10:57
